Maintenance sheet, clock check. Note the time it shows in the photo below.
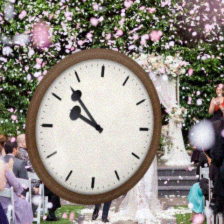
9:53
